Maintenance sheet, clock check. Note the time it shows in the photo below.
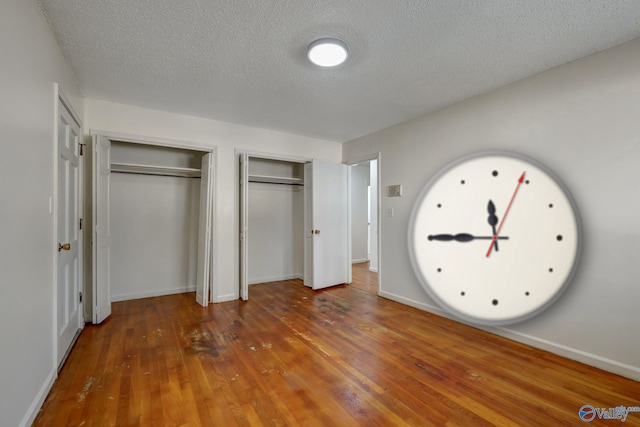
11:45:04
